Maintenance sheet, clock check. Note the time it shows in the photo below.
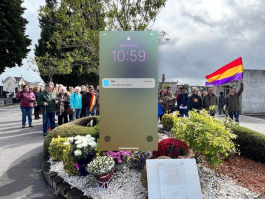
10:59
